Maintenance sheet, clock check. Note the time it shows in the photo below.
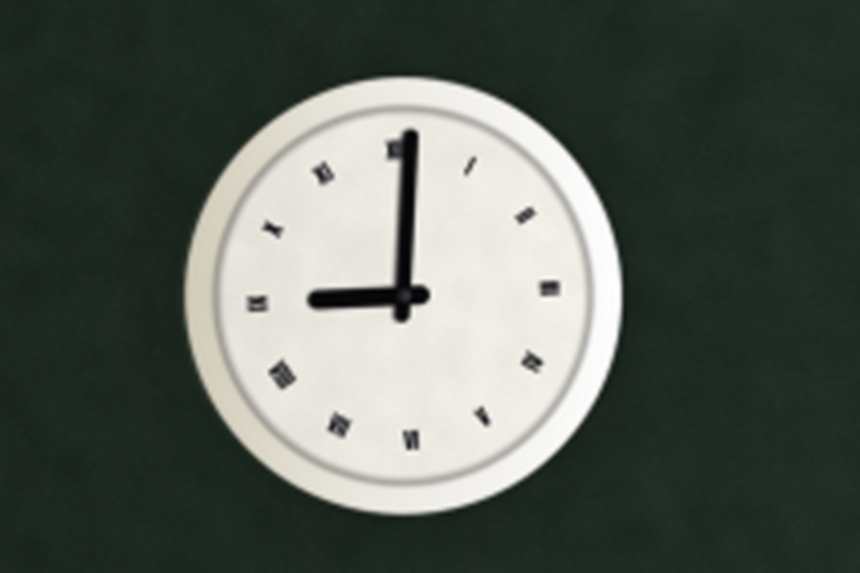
9:01
